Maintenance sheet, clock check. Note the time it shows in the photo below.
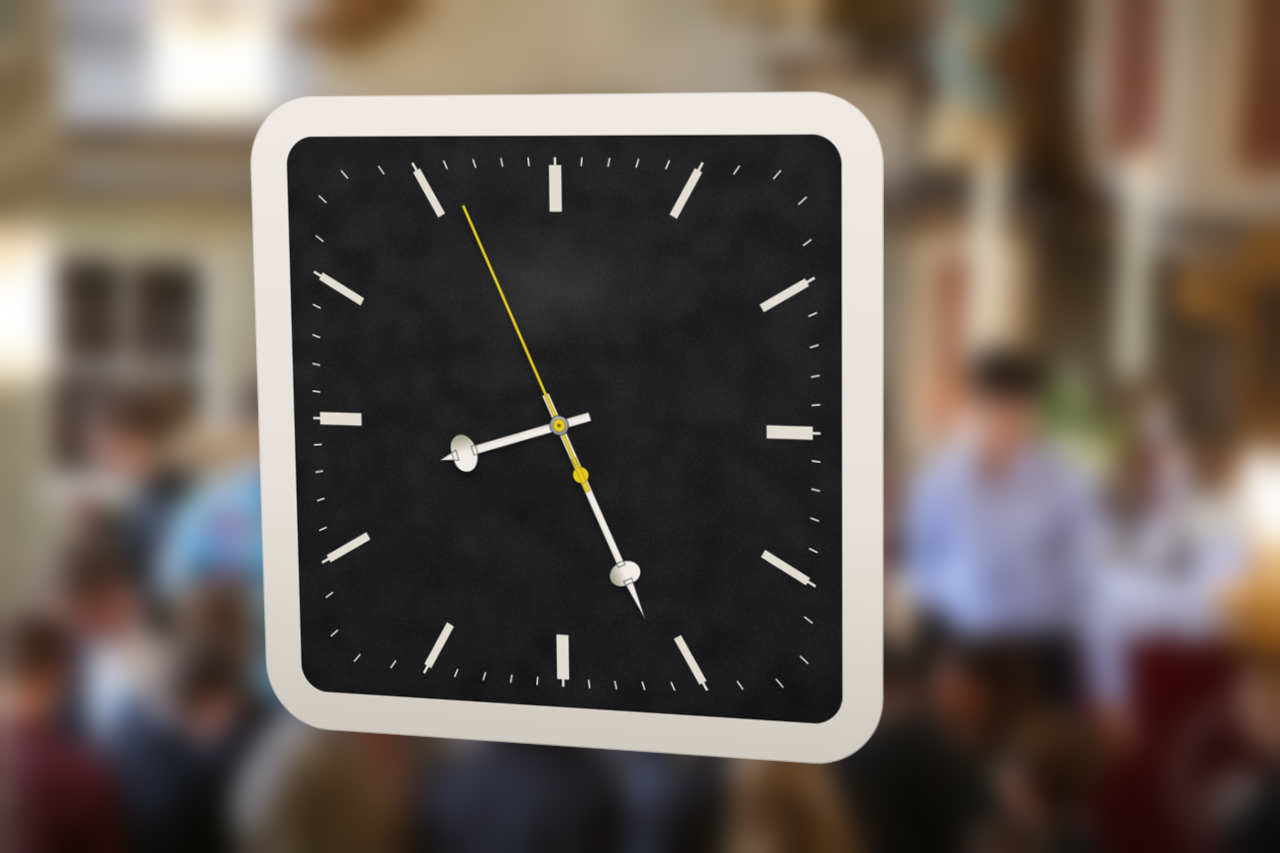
8:25:56
